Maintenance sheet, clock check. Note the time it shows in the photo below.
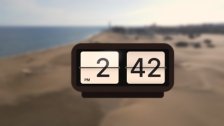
2:42
